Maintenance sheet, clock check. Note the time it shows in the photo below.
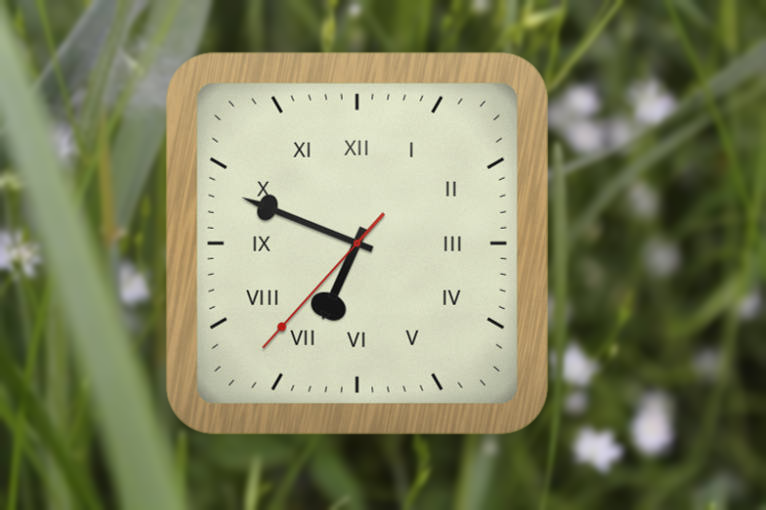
6:48:37
